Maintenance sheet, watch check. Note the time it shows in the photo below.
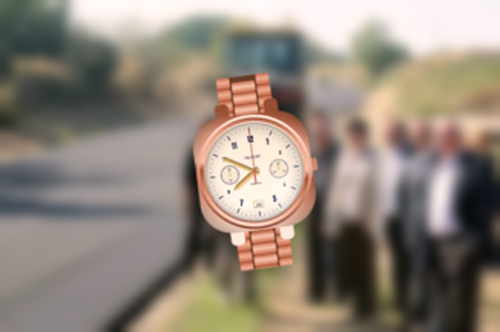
7:50
